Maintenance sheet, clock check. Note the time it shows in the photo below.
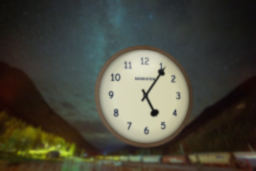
5:06
